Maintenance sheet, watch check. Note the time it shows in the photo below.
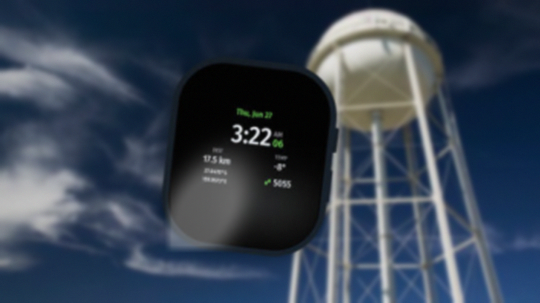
3:22
